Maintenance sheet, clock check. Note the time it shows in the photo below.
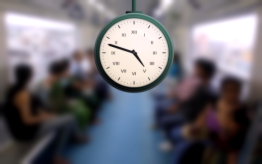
4:48
